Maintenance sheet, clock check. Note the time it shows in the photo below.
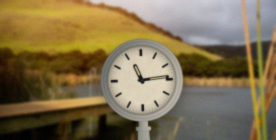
11:14
